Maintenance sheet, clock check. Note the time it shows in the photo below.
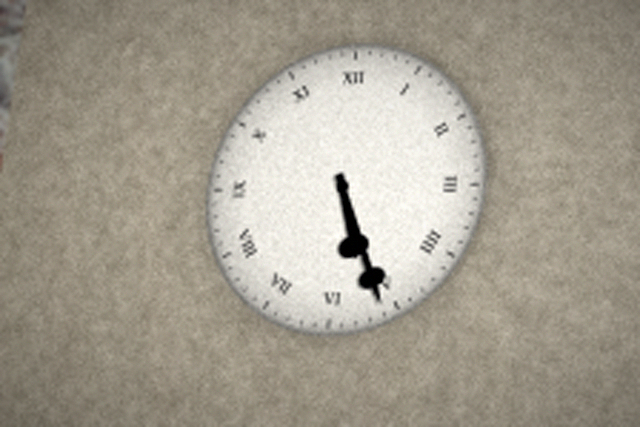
5:26
